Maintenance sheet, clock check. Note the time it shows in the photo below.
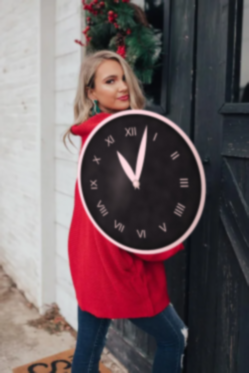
11:03
